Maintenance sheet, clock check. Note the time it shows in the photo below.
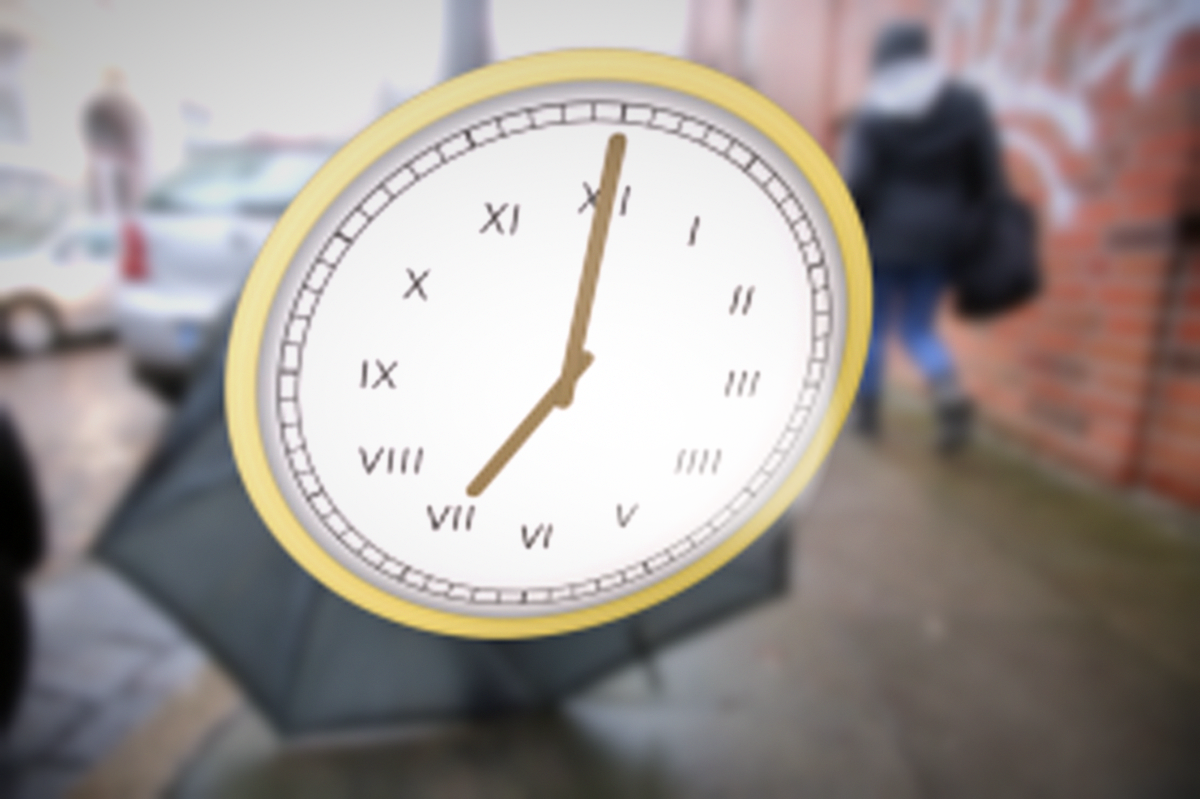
7:00
